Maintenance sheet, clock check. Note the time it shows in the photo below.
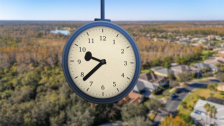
9:38
